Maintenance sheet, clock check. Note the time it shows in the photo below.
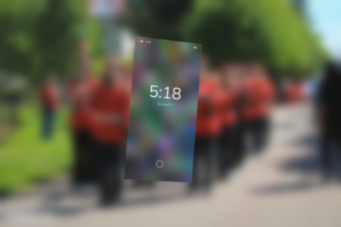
5:18
